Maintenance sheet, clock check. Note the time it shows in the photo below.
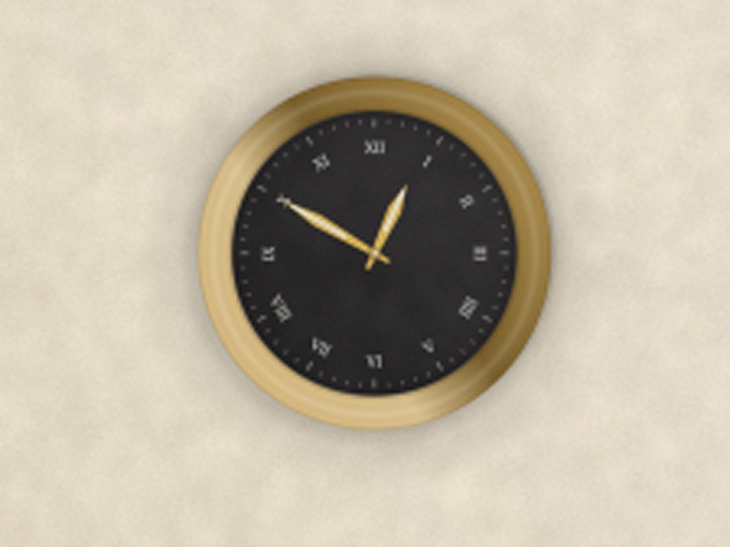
12:50
